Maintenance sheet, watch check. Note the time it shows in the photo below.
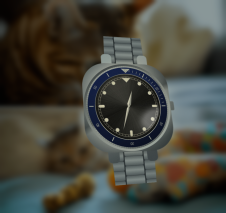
12:33
